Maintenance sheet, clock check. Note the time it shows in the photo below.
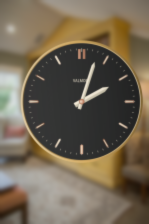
2:03
